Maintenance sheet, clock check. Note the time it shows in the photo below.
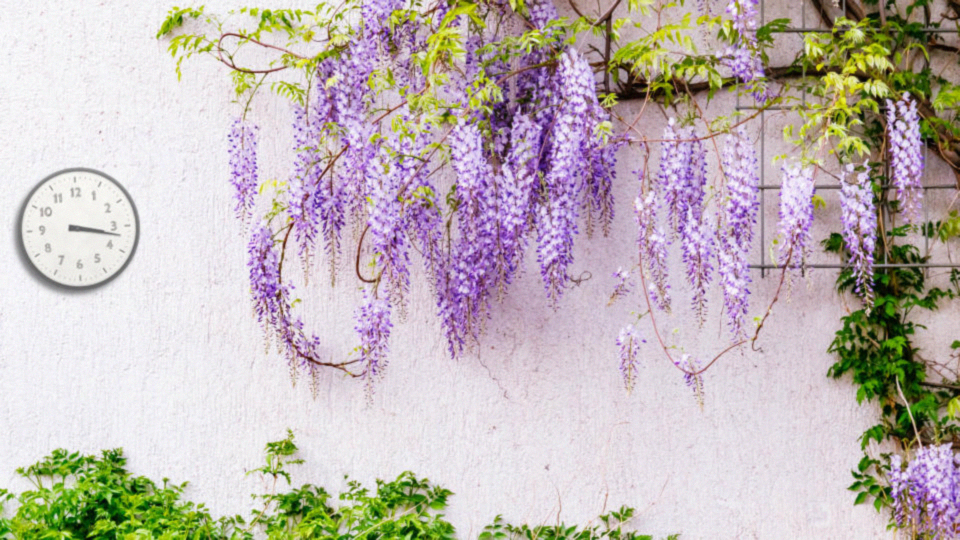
3:17
